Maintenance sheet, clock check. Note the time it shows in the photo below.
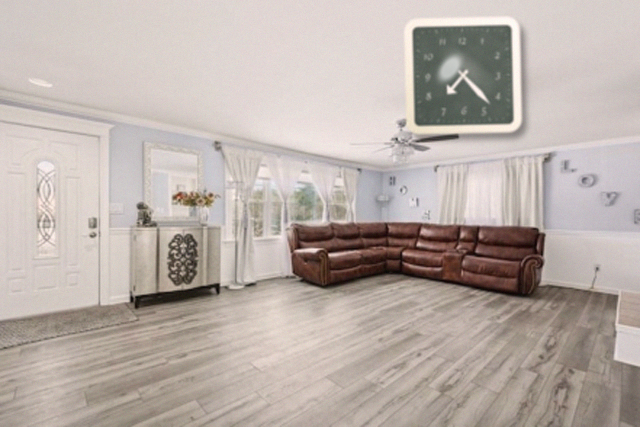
7:23
